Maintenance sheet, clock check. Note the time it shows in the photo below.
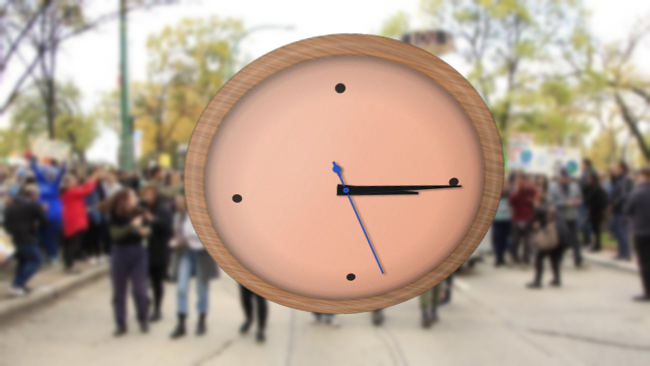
3:15:27
